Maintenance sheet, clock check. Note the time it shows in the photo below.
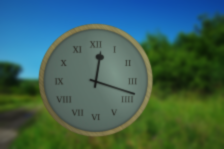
12:18
